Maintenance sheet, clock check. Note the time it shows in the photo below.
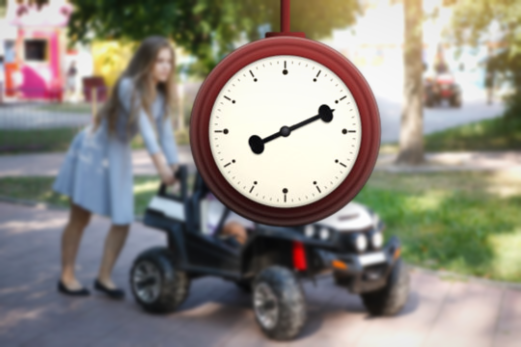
8:11
